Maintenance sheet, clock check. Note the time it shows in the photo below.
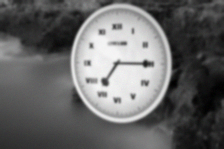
7:15
